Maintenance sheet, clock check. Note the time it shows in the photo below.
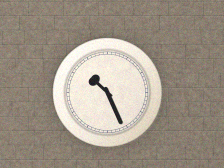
10:26
